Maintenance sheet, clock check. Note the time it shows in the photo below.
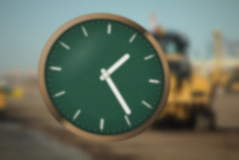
1:24
